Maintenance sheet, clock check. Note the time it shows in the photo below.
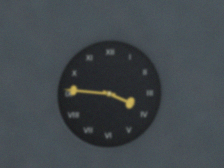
3:46
